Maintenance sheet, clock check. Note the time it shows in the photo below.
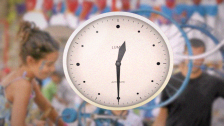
12:30
